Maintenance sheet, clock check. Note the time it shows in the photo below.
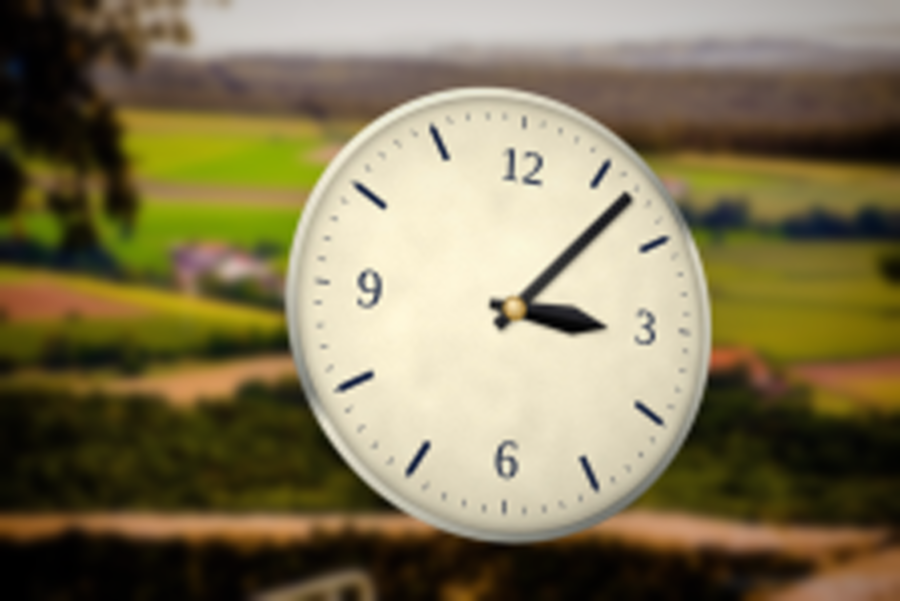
3:07
